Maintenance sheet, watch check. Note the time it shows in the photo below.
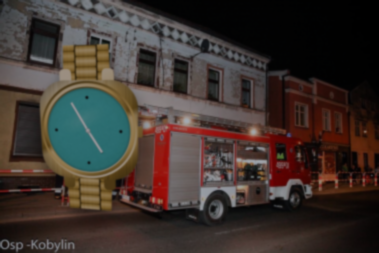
4:55
